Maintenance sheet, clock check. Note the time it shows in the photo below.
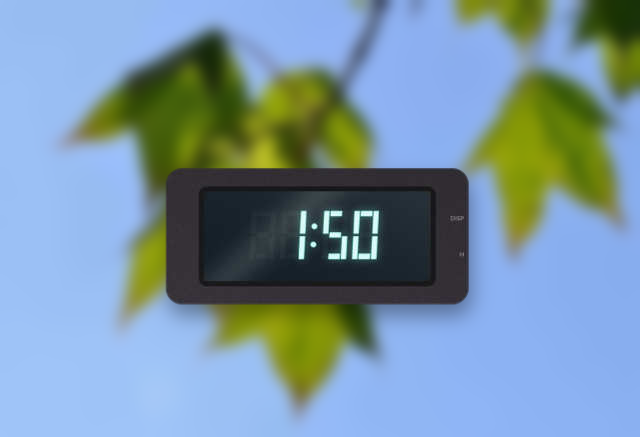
1:50
